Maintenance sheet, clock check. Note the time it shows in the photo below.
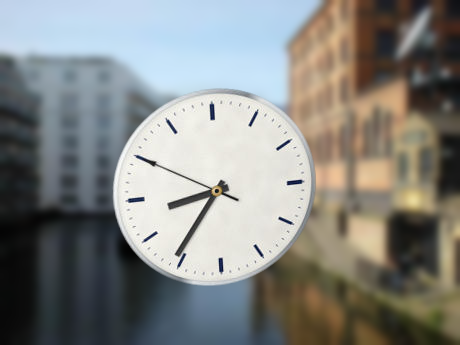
8:35:50
